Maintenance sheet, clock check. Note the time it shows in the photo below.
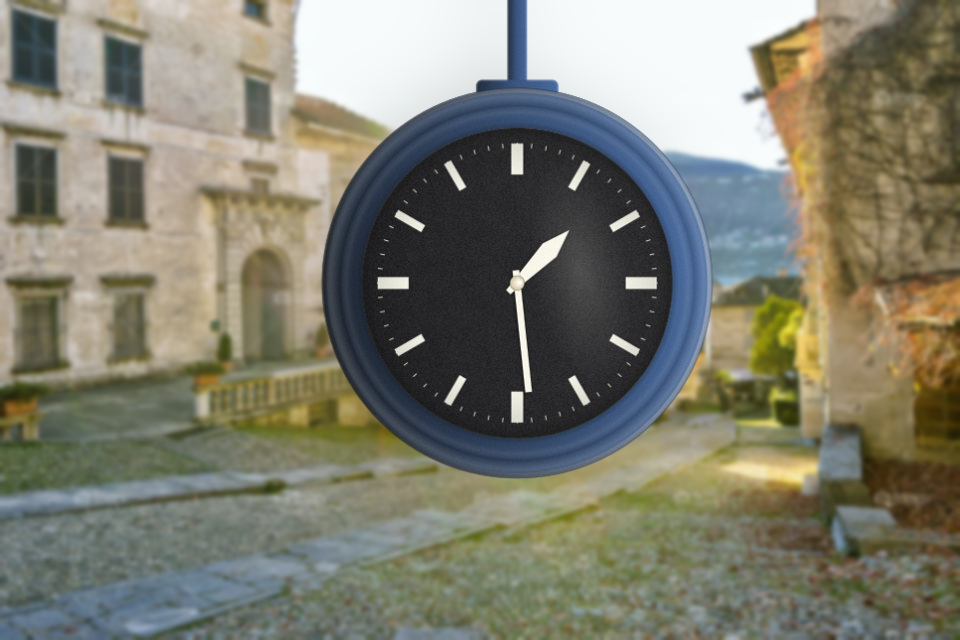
1:29
